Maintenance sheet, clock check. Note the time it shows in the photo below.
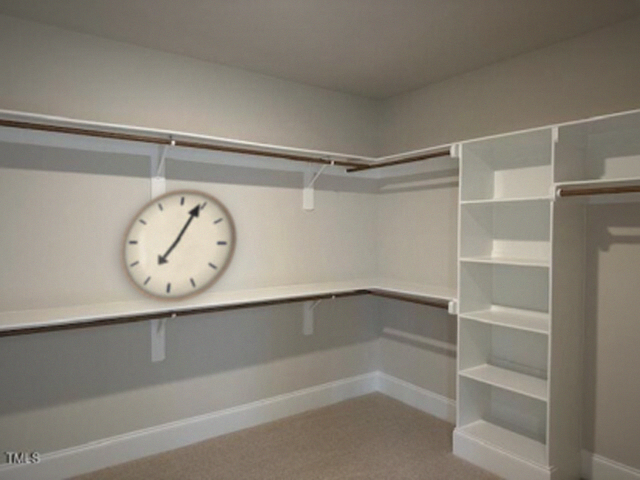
7:04
